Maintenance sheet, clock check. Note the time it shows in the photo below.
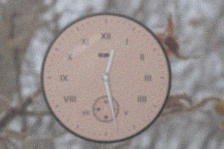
12:28
